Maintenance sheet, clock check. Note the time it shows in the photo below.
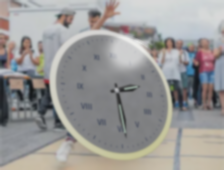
2:29
